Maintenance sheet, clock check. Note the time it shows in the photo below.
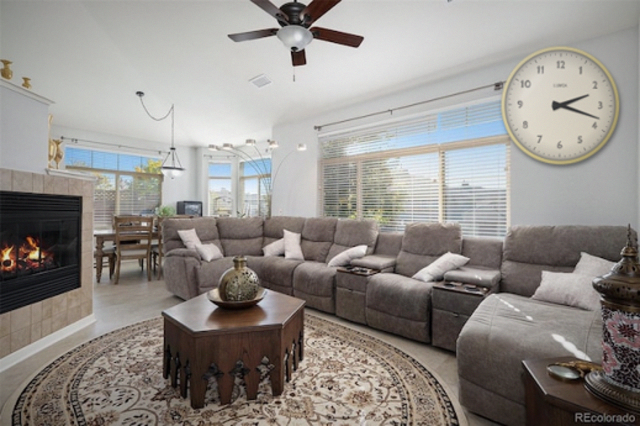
2:18
